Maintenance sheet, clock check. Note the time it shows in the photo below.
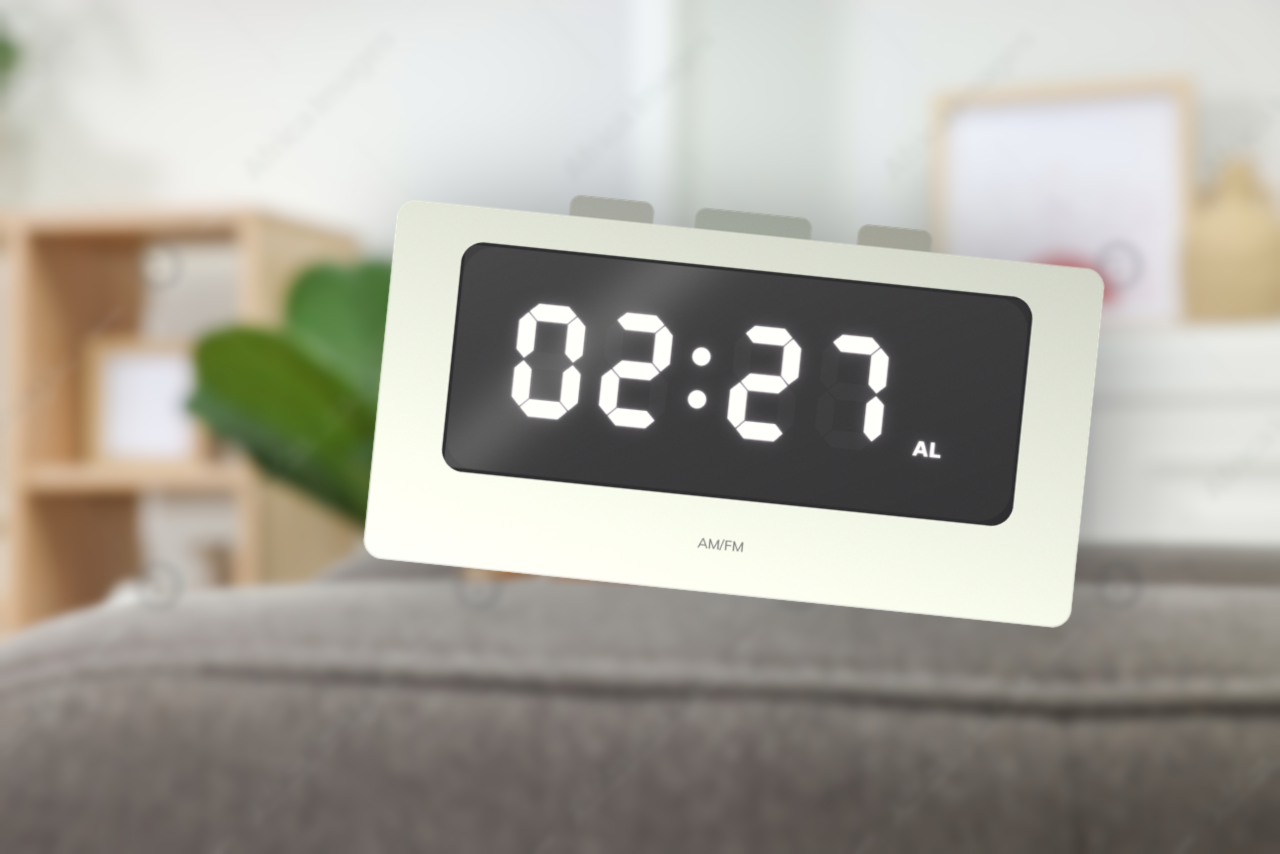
2:27
